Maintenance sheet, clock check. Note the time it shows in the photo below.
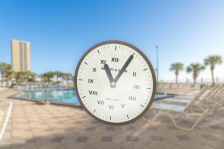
11:05
